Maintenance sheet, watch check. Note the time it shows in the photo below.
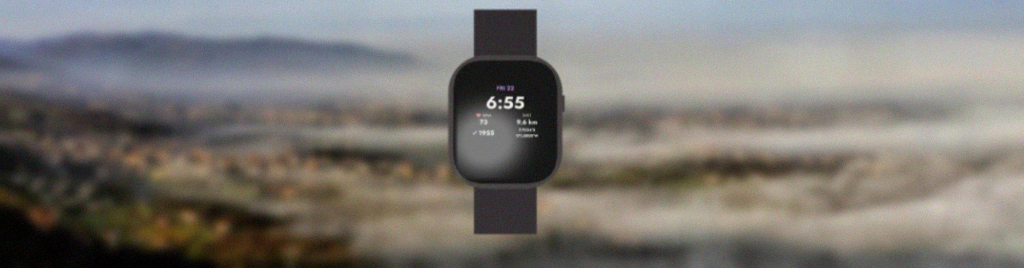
6:55
